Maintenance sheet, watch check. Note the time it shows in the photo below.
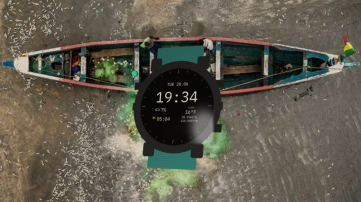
19:34
